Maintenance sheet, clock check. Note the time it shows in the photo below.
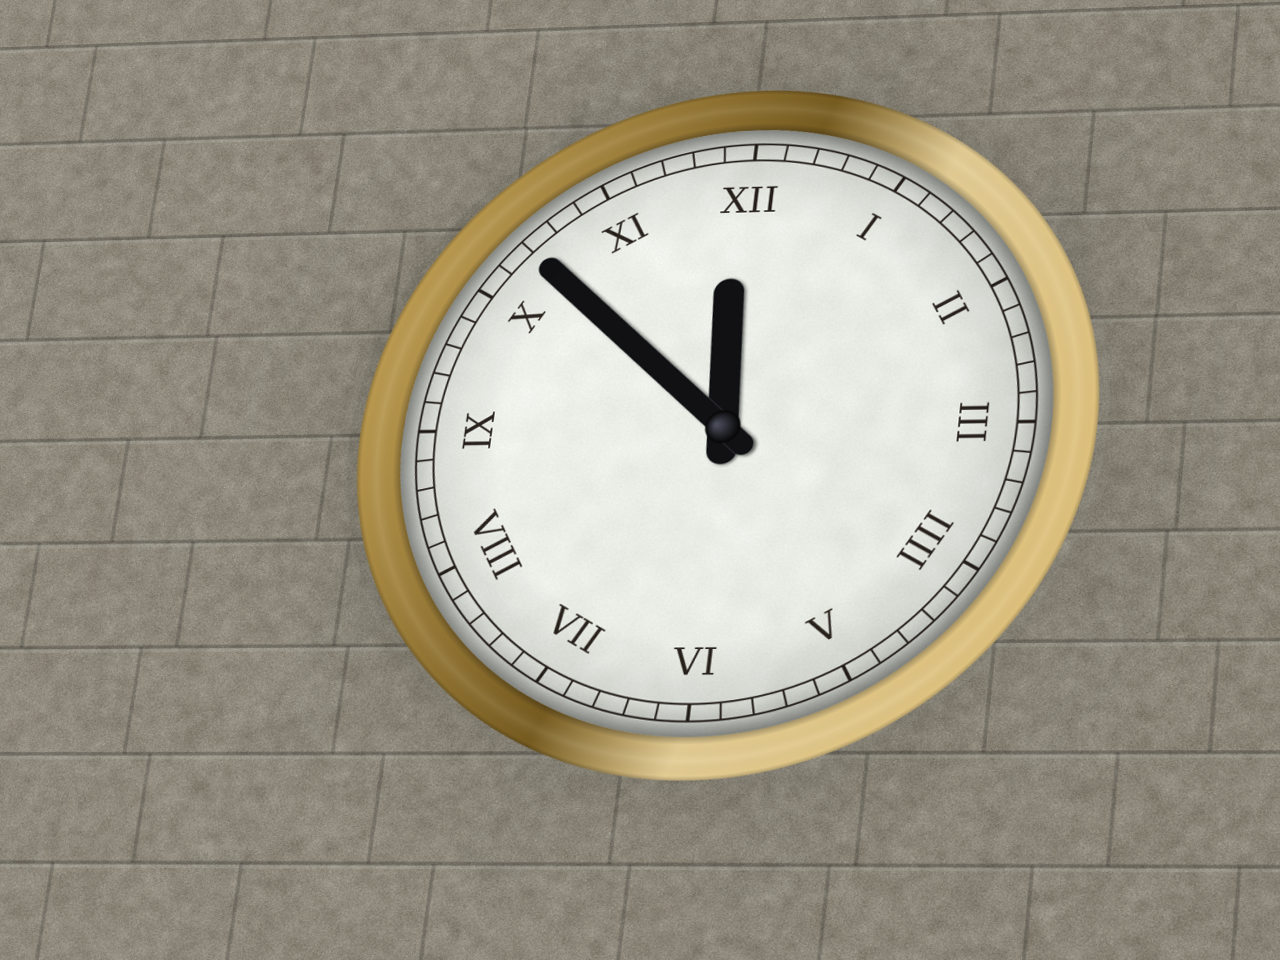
11:52
